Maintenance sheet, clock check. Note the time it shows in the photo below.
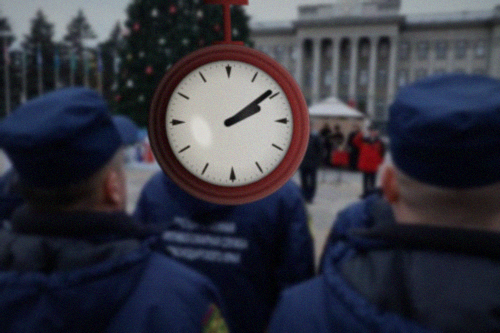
2:09
